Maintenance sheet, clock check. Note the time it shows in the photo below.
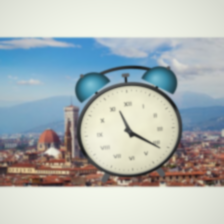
11:21
